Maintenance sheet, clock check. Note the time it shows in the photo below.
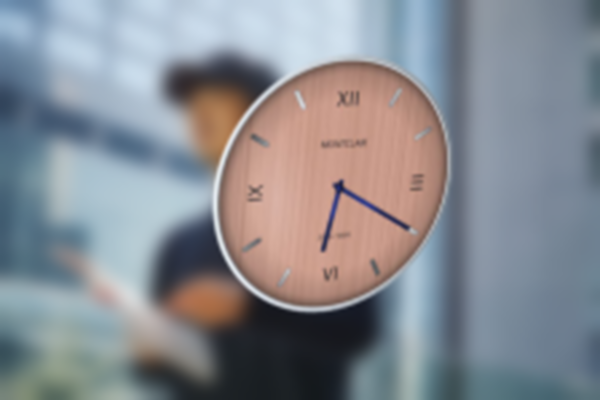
6:20
